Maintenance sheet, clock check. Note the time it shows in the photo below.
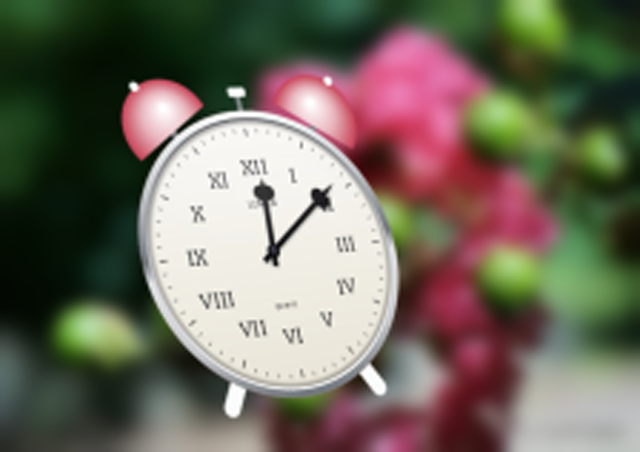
12:09
